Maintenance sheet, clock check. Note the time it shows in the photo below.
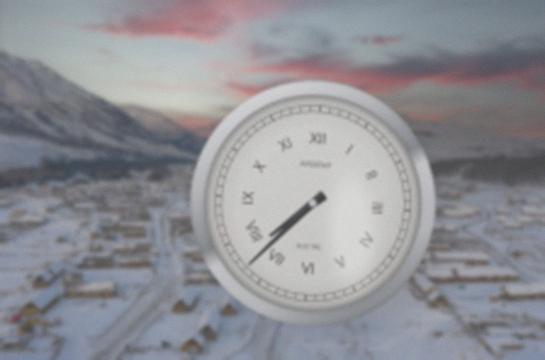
7:37
